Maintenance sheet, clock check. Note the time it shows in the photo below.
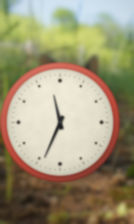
11:34
